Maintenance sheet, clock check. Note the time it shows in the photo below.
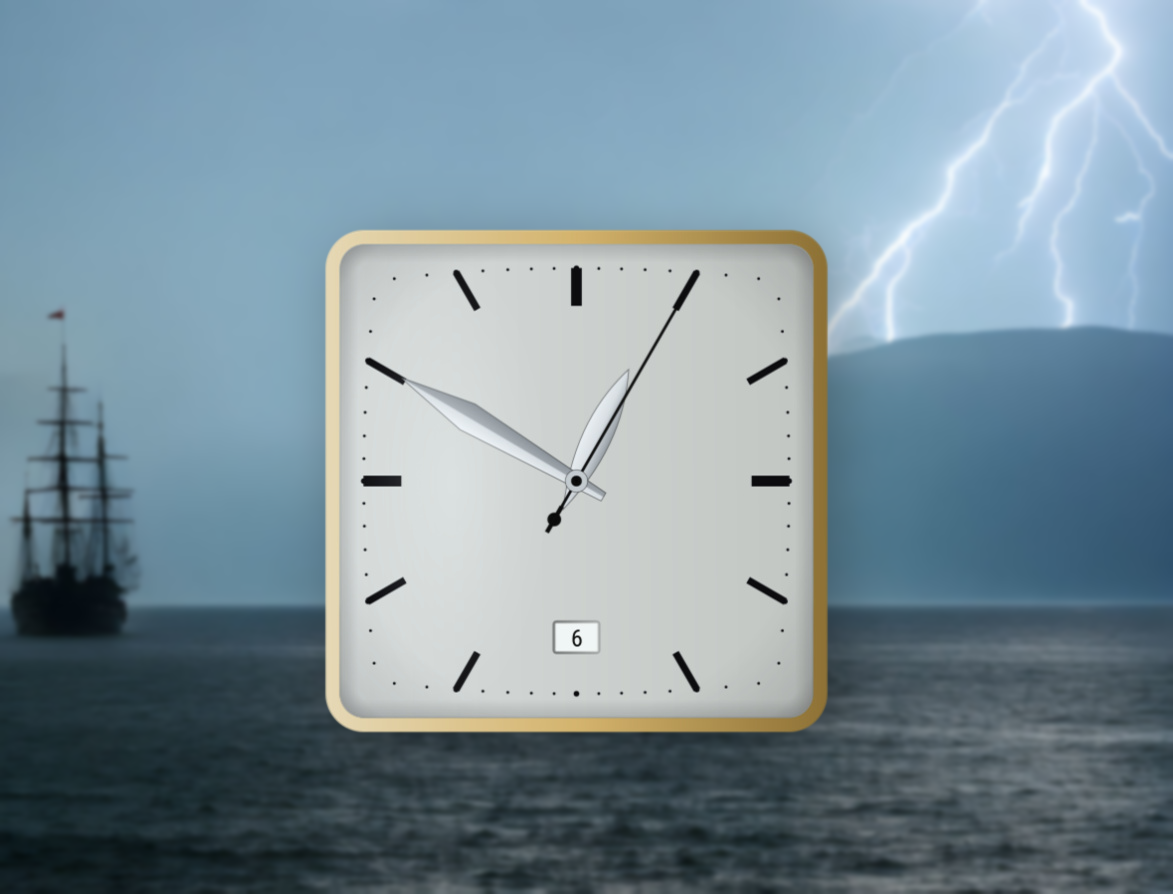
12:50:05
